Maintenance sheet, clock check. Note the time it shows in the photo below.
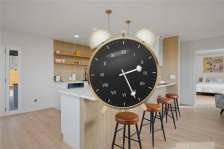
2:26
